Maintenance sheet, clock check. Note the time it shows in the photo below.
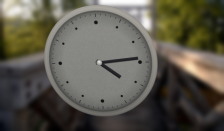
4:14
